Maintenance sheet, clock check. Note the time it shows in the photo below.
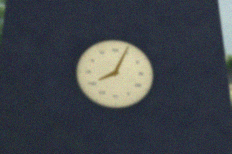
8:04
